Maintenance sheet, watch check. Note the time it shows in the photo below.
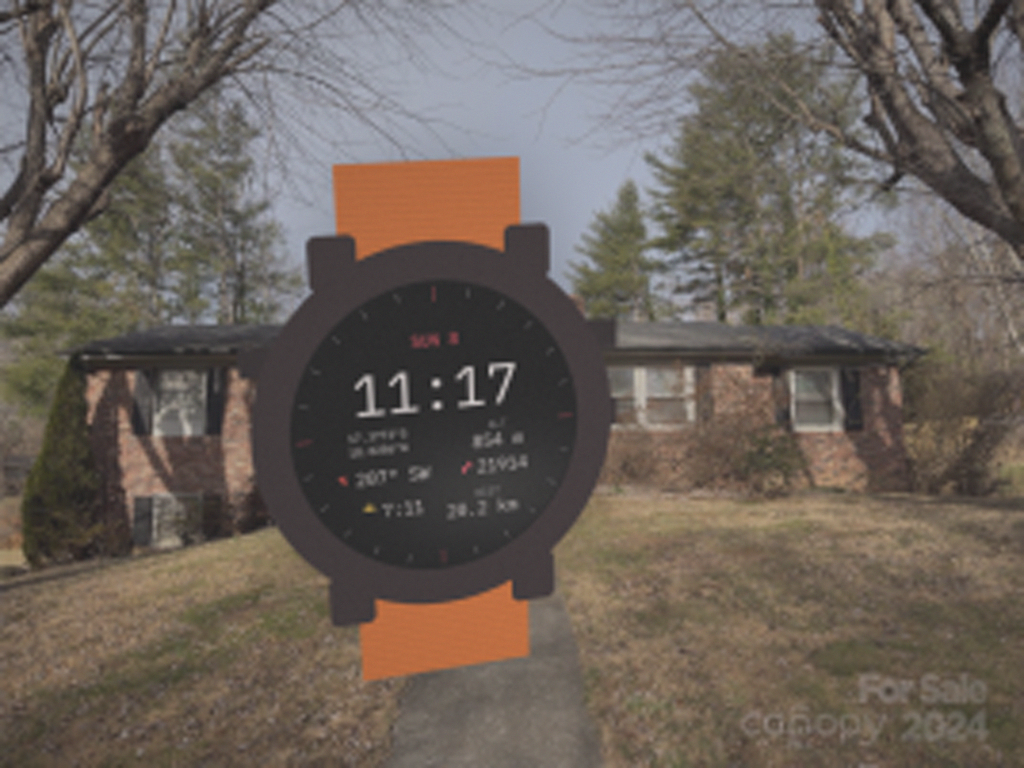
11:17
